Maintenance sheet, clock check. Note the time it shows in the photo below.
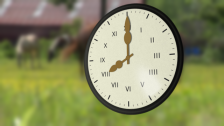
8:00
